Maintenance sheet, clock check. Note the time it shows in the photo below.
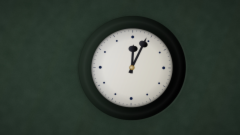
12:04
